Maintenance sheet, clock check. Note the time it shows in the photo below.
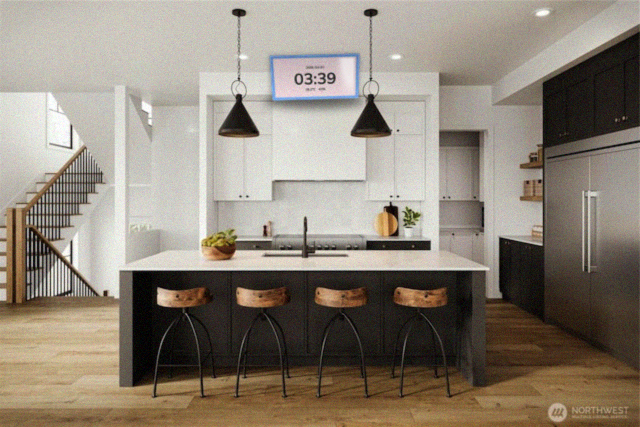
3:39
